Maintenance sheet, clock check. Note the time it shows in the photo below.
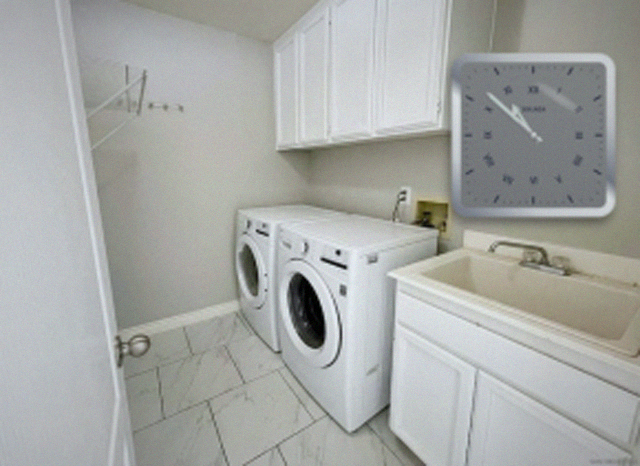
10:52
